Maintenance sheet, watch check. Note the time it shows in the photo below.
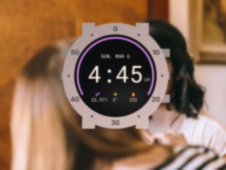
4:45
